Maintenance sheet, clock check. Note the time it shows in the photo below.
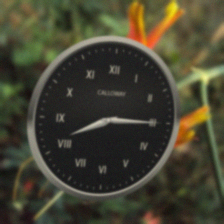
8:15
